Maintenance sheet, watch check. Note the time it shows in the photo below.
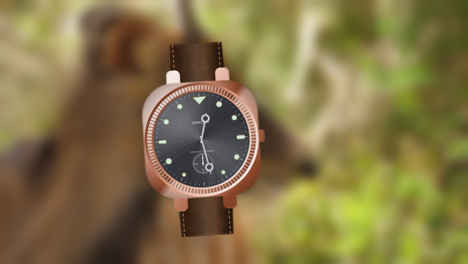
12:28
